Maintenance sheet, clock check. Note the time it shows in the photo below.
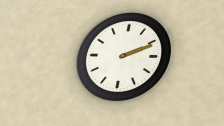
2:11
